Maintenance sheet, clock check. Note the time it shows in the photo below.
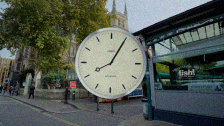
8:05
